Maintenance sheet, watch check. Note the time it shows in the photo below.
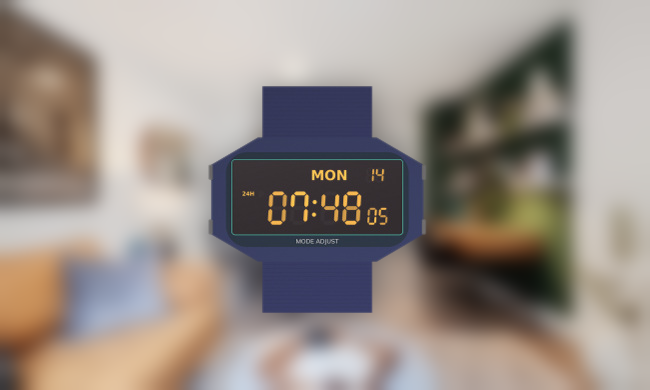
7:48:05
